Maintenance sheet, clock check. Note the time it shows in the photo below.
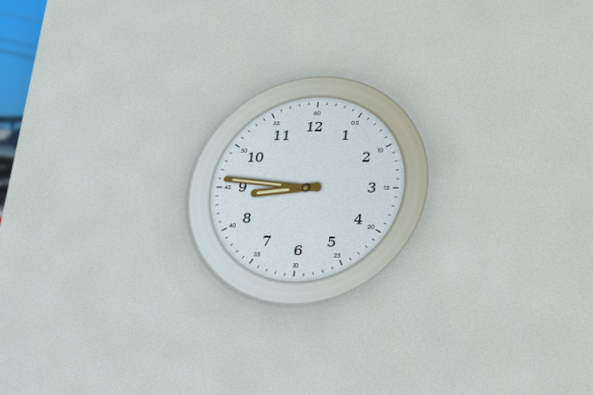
8:46
